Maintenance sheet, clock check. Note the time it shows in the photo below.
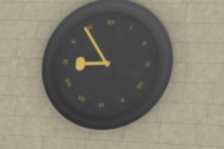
8:54
